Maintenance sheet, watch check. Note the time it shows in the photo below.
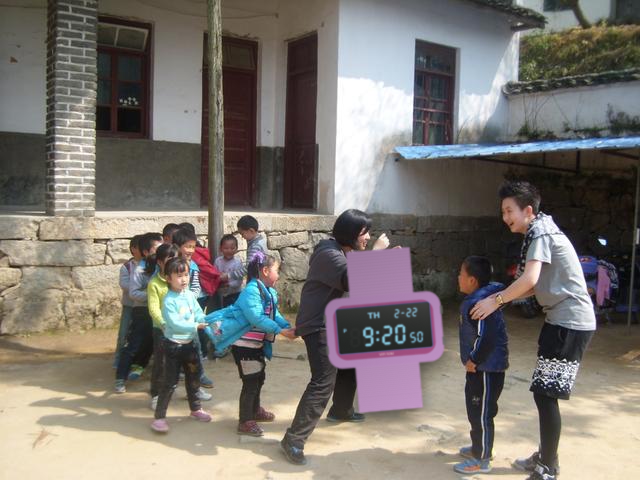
9:20:50
